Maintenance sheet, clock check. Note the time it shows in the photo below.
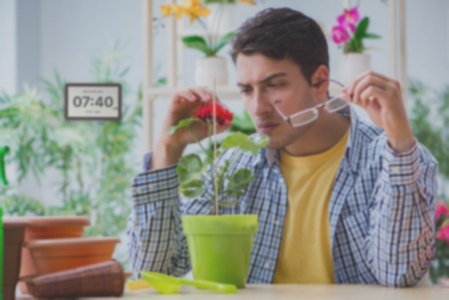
7:40
